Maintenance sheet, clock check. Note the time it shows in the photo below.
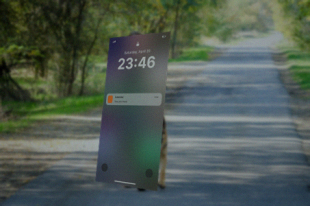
23:46
